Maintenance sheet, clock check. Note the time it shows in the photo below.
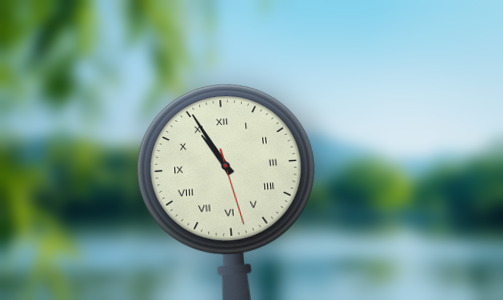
10:55:28
